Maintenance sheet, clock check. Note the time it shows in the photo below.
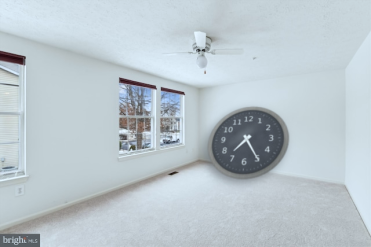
7:25
